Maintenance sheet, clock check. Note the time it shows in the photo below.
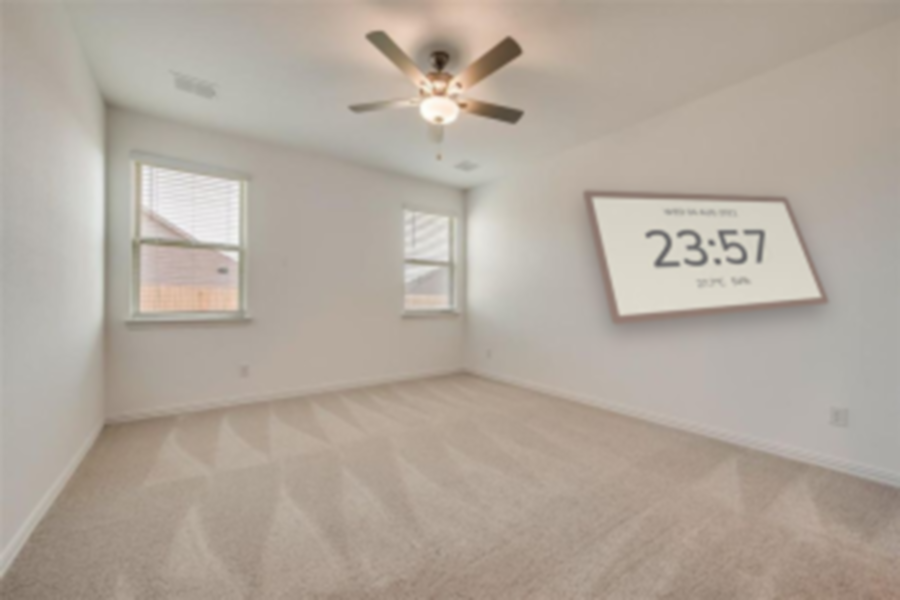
23:57
